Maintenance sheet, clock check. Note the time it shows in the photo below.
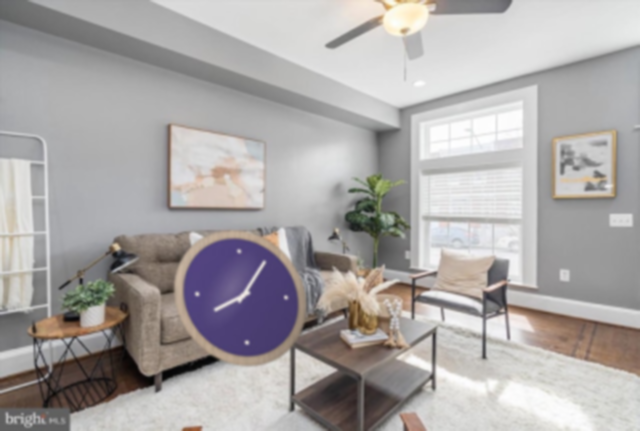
8:06
